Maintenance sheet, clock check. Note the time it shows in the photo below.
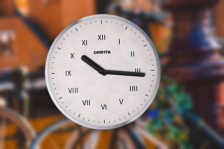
10:16
